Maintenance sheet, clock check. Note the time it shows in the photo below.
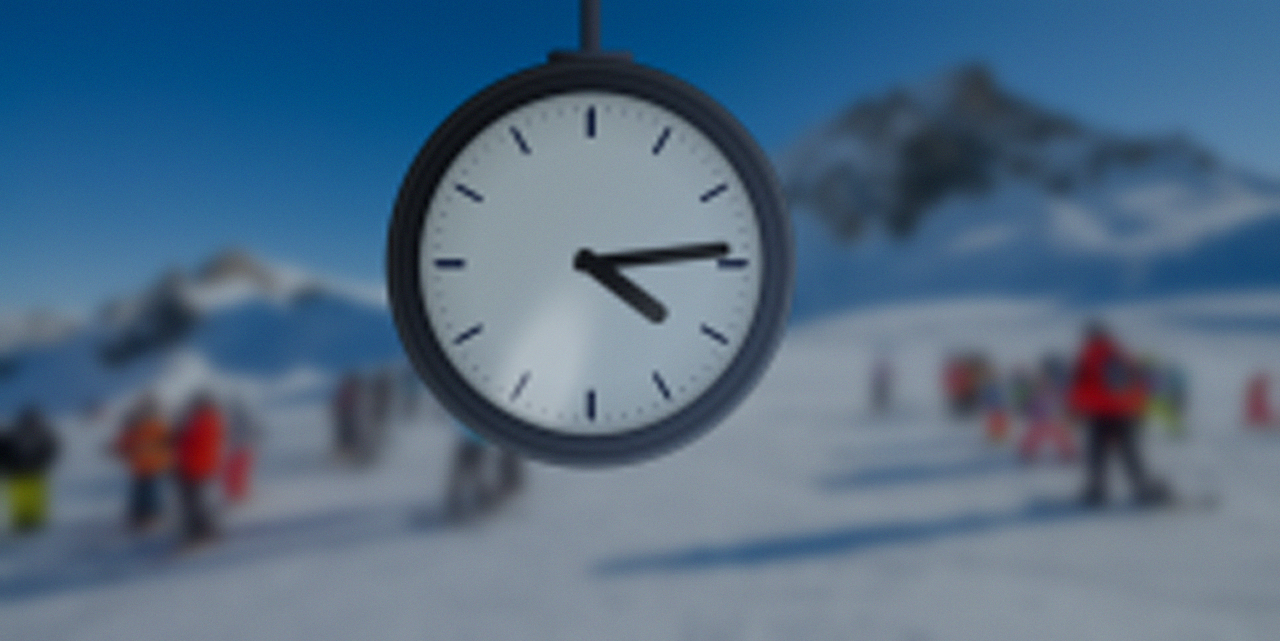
4:14
